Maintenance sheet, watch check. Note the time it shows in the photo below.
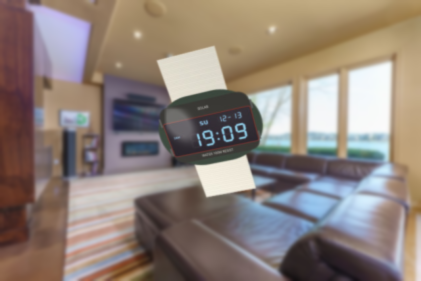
19:09
